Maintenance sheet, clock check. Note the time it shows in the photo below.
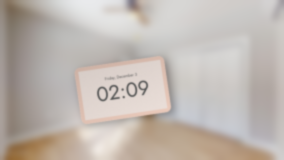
2:09
